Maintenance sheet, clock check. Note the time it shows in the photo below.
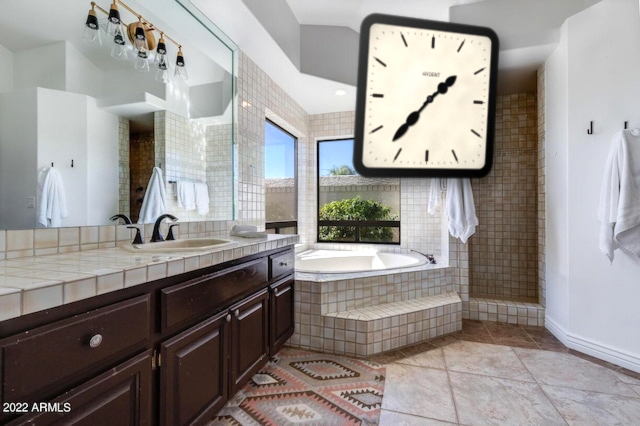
1:37
